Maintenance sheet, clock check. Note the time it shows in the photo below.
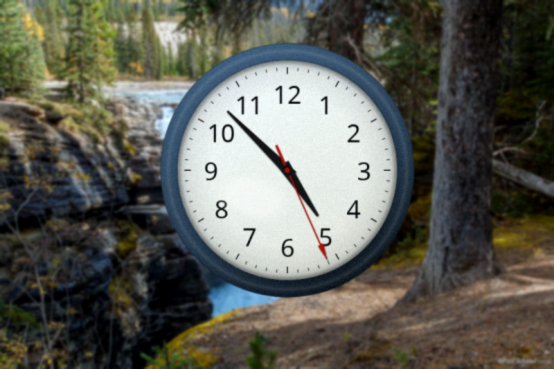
4:52:26
